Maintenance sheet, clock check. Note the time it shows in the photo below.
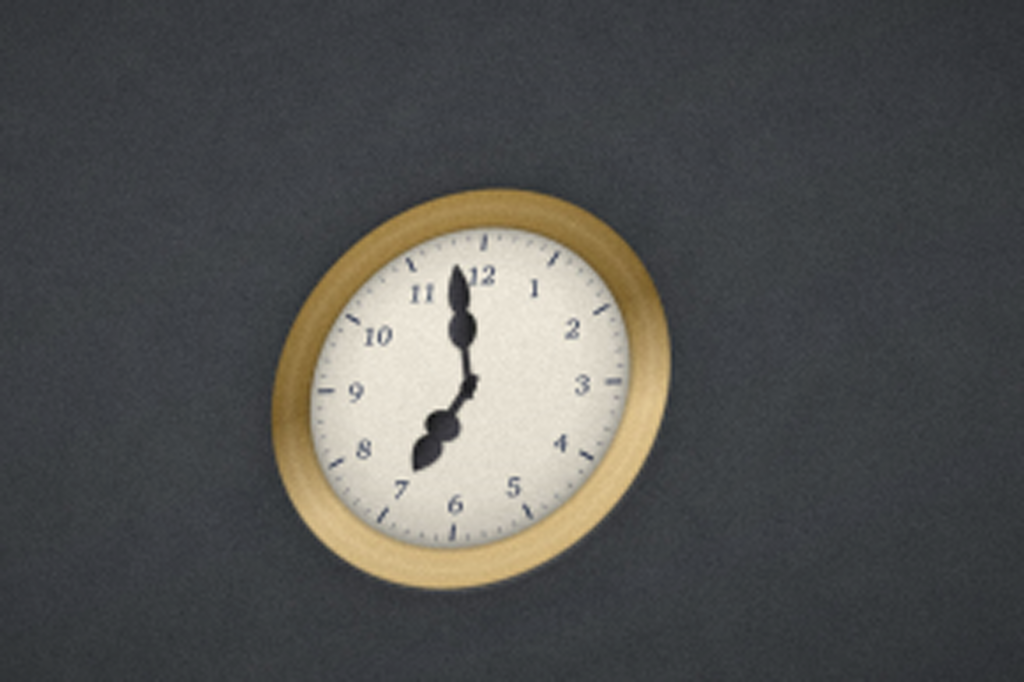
6:58
